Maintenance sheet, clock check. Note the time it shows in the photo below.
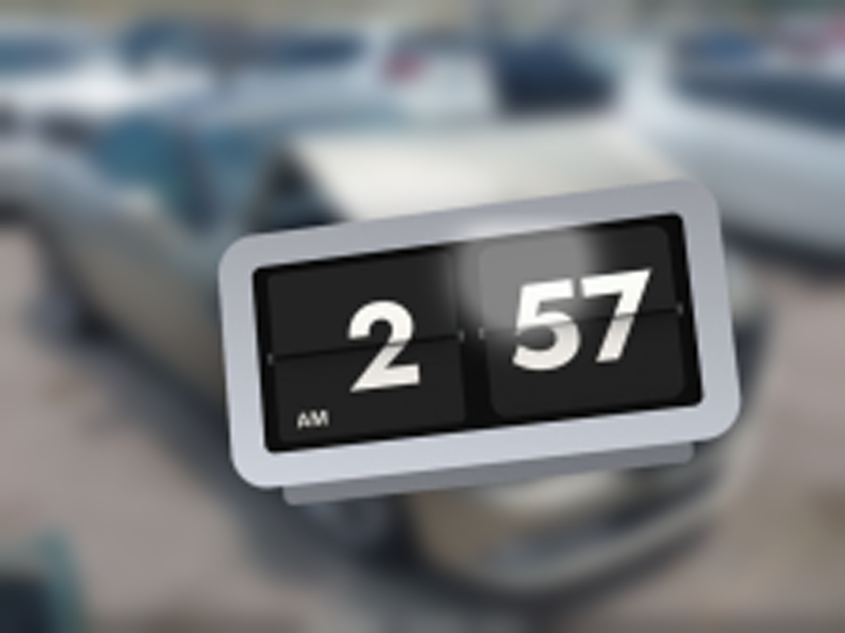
2:57
